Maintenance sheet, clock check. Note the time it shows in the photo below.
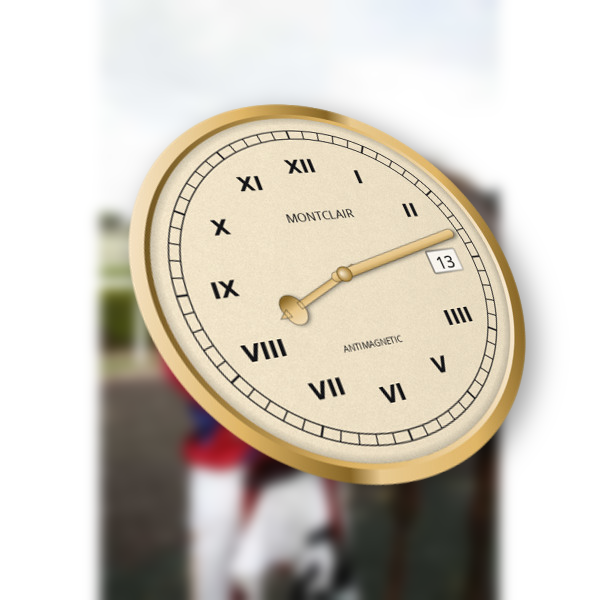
8:13
